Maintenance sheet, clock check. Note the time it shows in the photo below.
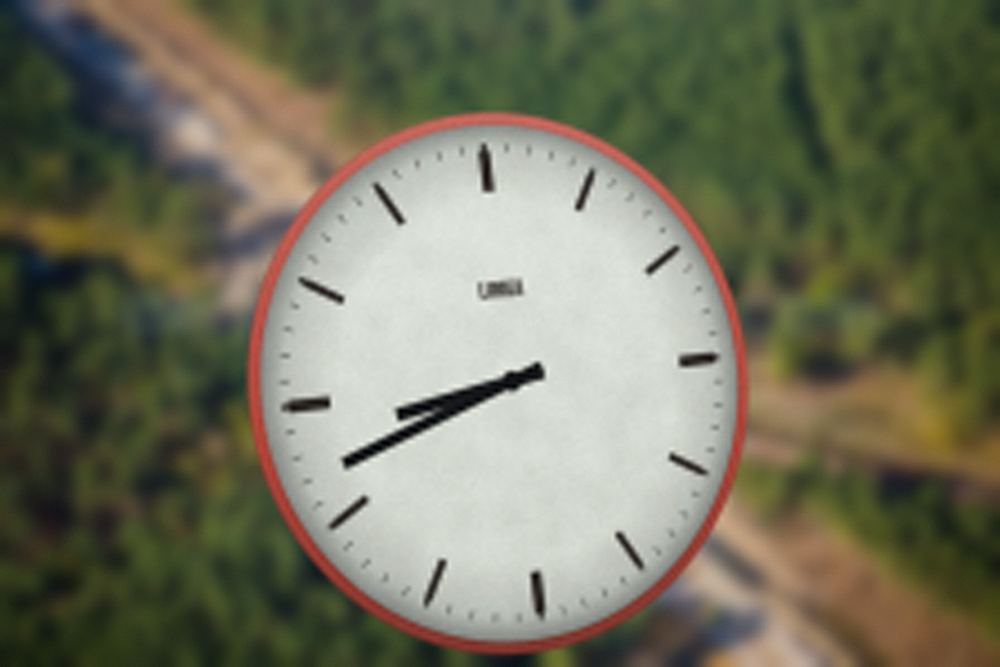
8:42
